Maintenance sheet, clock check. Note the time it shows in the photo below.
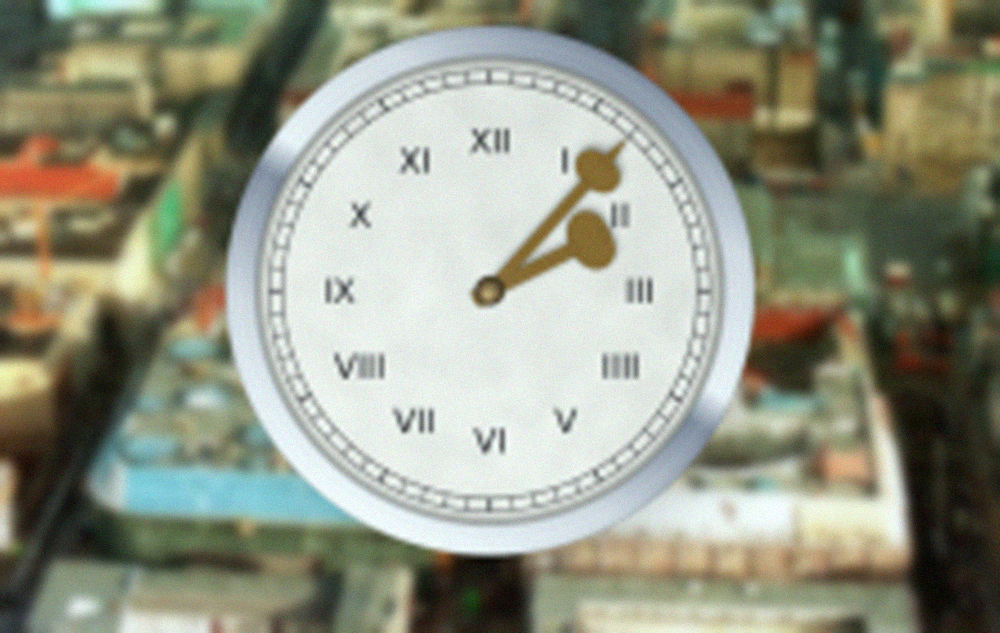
2:07
